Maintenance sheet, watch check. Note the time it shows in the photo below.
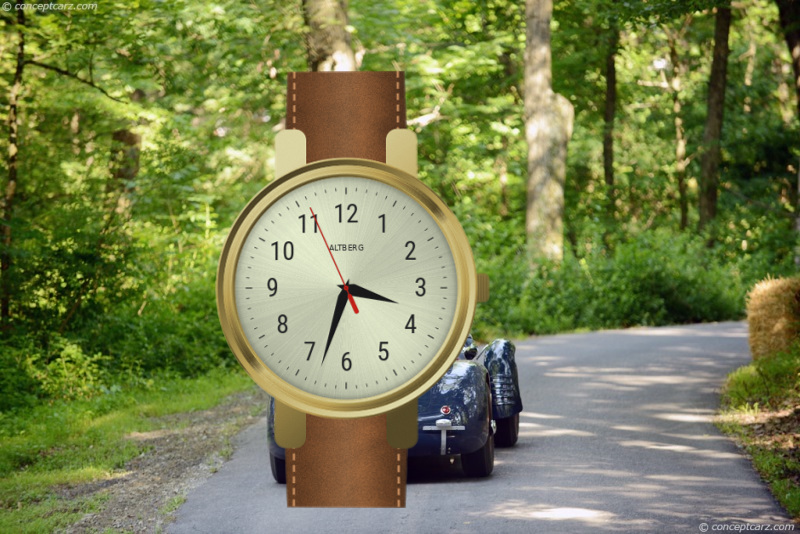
3:32:56
